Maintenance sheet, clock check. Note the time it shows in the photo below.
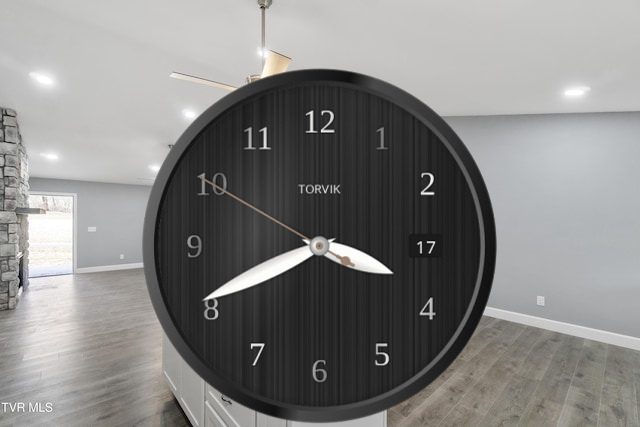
3:40:50
